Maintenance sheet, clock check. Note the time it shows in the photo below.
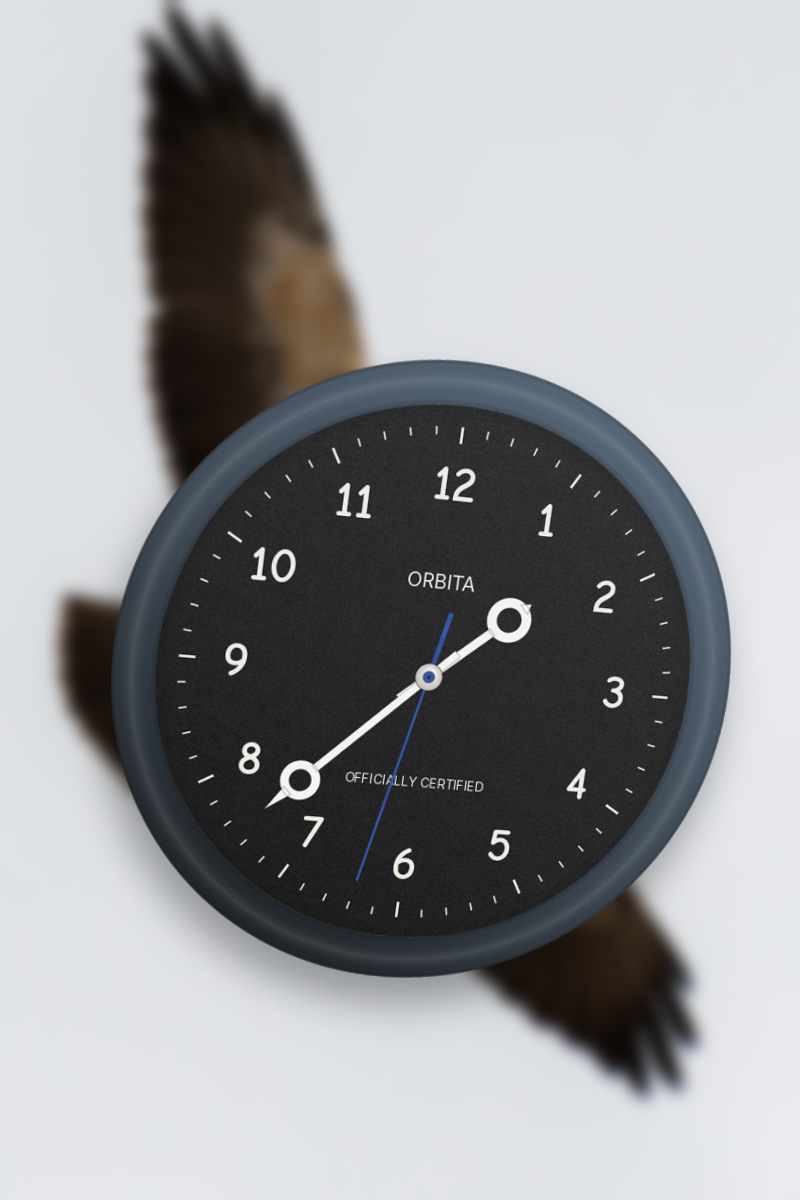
1:37:32
